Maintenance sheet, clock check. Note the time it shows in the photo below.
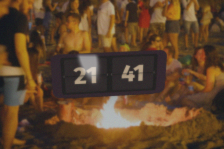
21:41
